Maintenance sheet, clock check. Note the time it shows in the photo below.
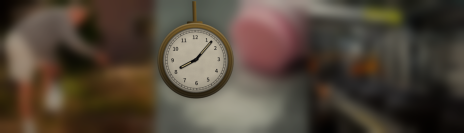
8:07
